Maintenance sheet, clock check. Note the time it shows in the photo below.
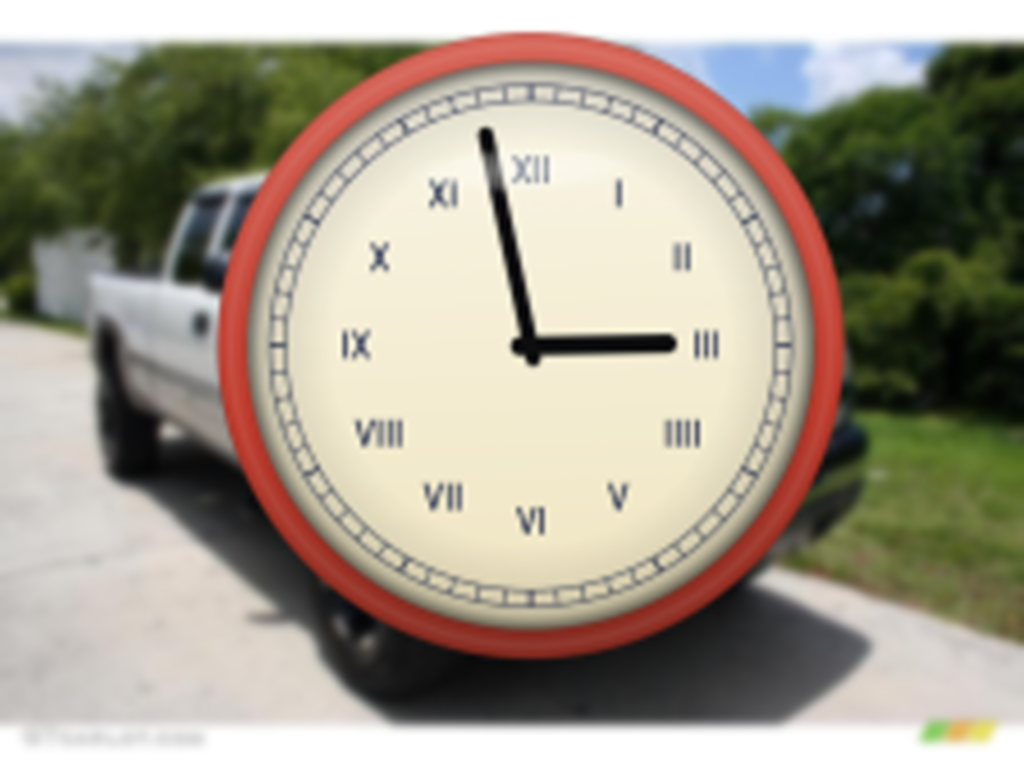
2:58
